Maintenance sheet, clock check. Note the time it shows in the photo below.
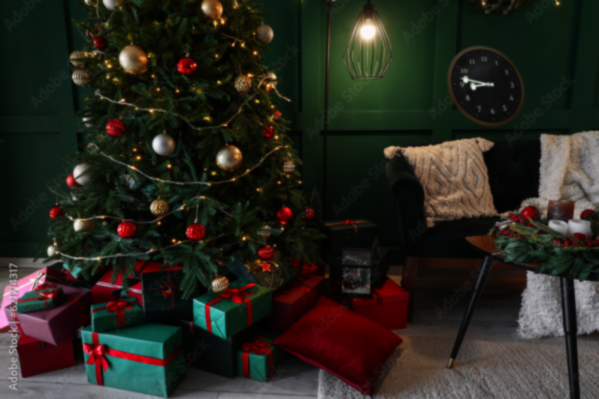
8:47
